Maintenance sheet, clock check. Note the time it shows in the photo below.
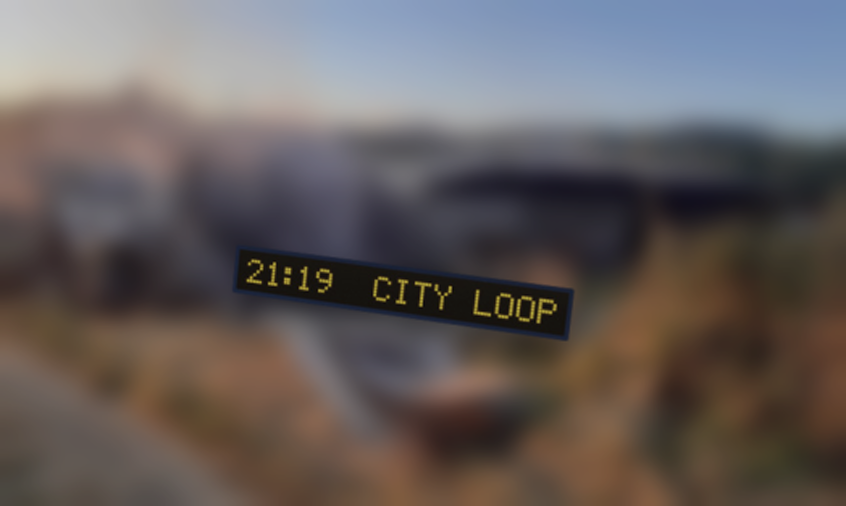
21:19
